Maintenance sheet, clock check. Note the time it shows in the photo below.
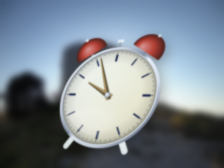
9:56
